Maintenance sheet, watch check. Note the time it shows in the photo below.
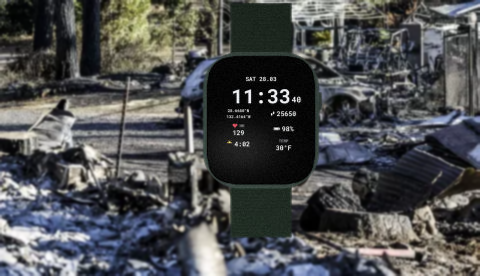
11:33:40
